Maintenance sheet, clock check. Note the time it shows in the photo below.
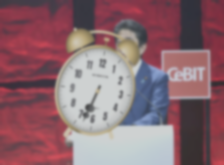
6:33
